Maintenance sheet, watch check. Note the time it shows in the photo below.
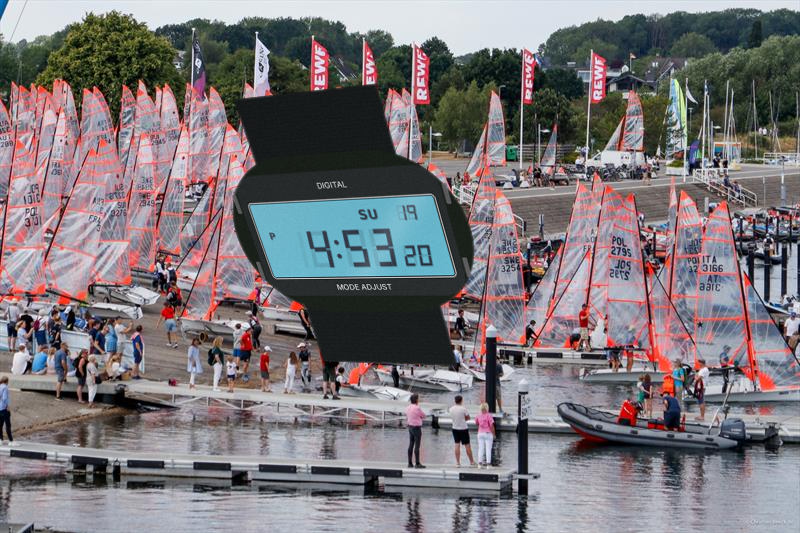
4:53:20
